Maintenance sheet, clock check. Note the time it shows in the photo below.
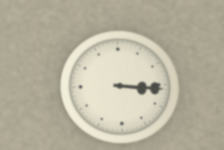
3:16
